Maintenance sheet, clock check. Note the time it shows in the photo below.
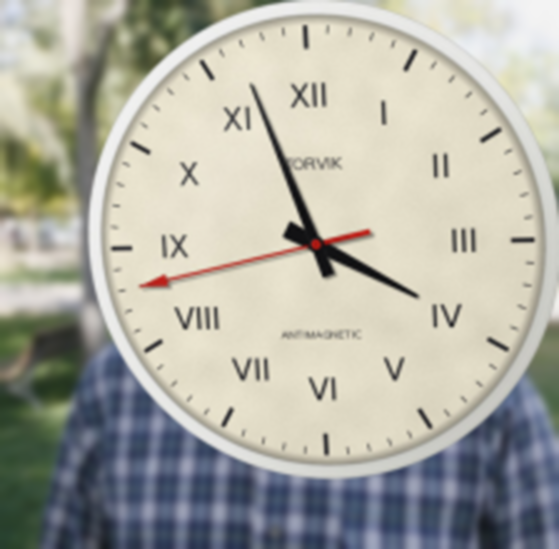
3:56:43
